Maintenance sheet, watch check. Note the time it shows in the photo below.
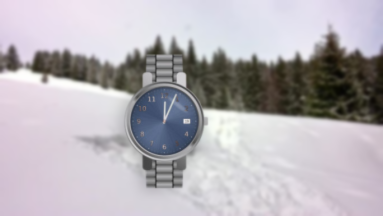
12:04
